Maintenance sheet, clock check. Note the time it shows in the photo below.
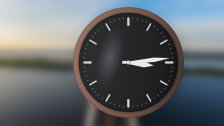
3:14
